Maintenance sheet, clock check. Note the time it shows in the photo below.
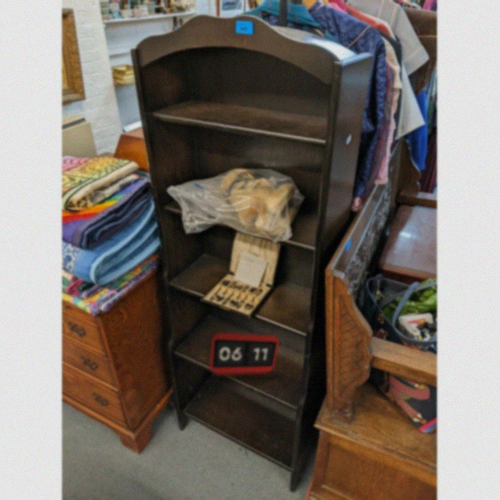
6:11
